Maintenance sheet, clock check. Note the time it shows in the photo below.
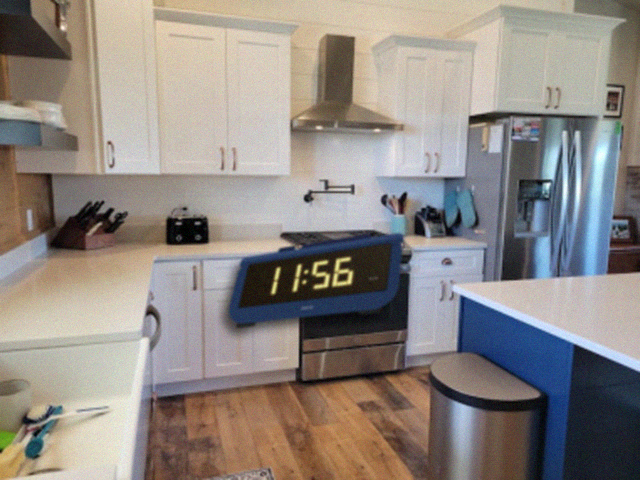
11:56
